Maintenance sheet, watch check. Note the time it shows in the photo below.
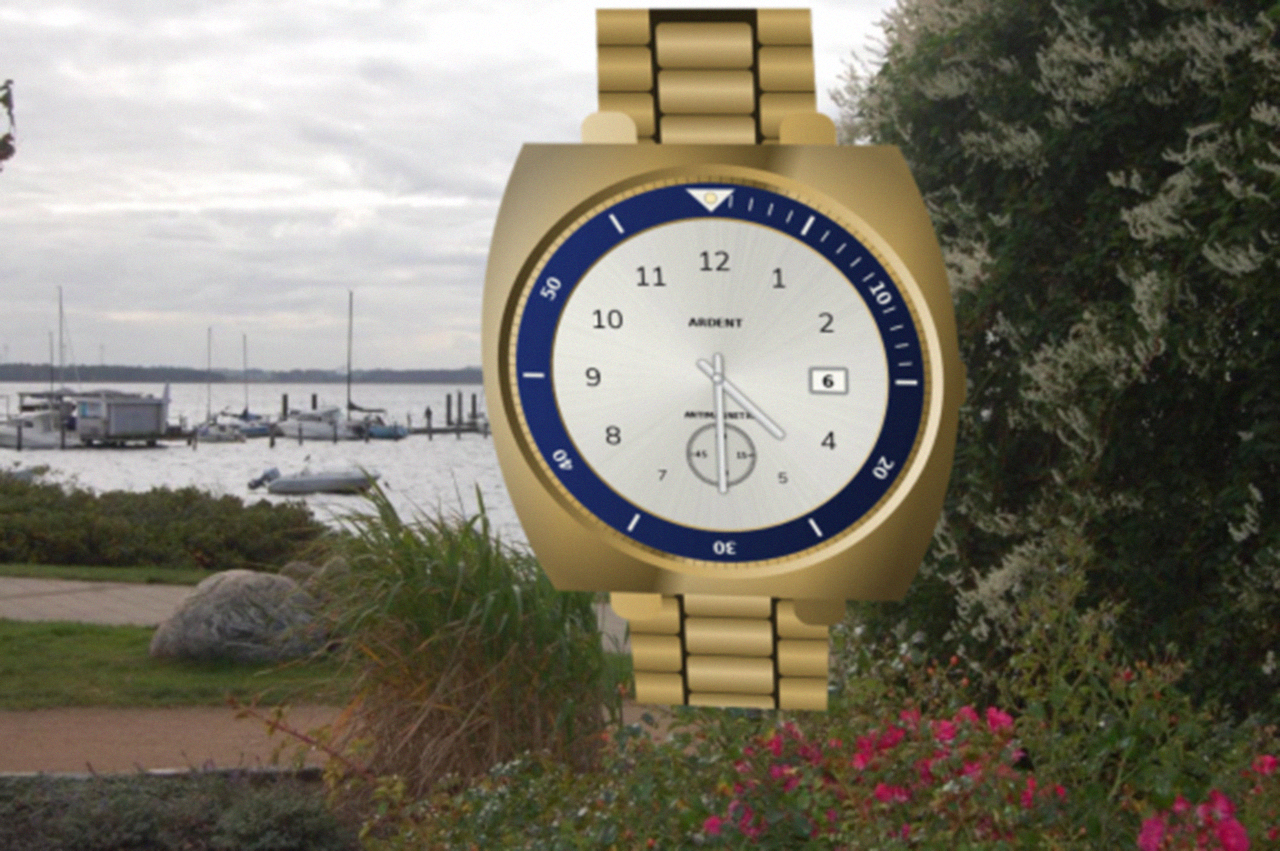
4:30
